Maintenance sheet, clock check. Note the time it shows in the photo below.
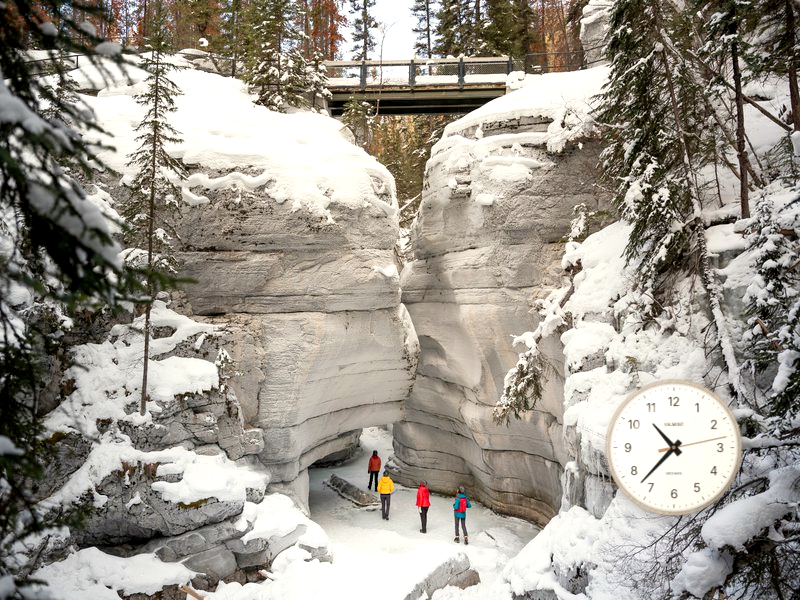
10:37:13
